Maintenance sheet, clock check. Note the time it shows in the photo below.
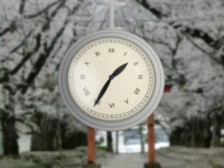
1:35
